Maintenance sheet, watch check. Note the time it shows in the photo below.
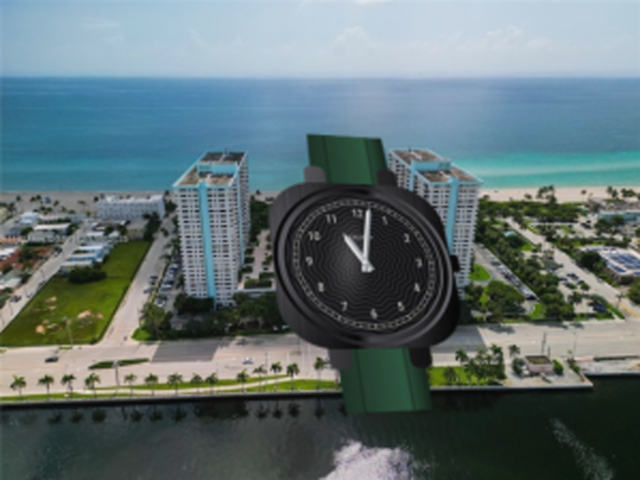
11:02
